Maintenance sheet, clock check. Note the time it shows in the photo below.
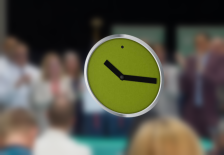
10:15
